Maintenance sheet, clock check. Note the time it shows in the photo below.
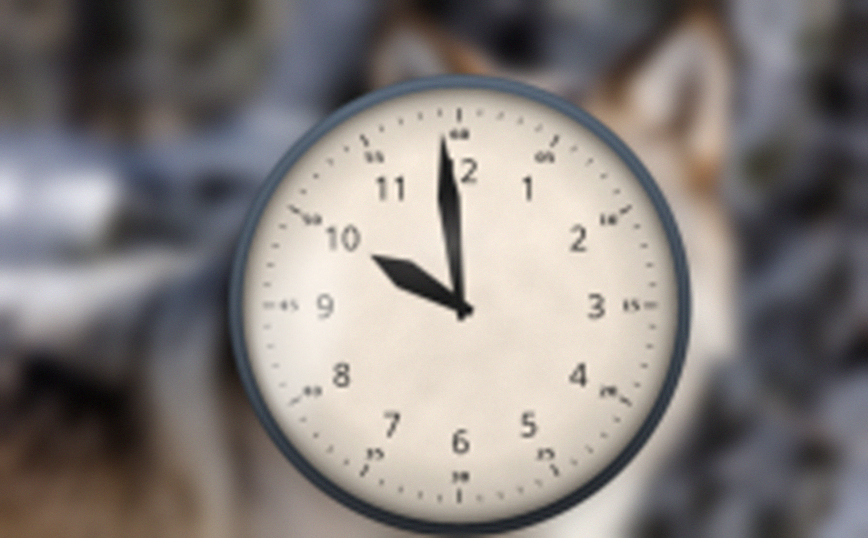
9:59
